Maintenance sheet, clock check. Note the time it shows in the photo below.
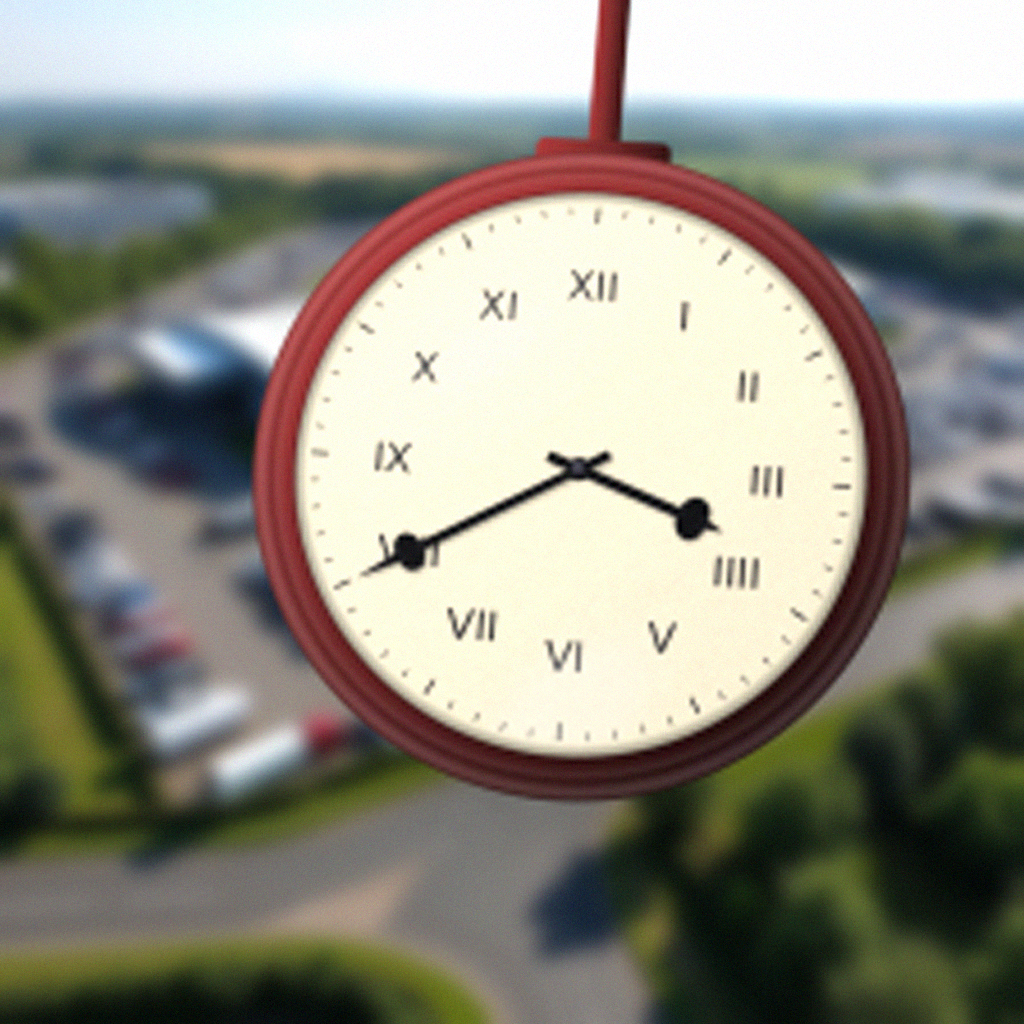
3:40
